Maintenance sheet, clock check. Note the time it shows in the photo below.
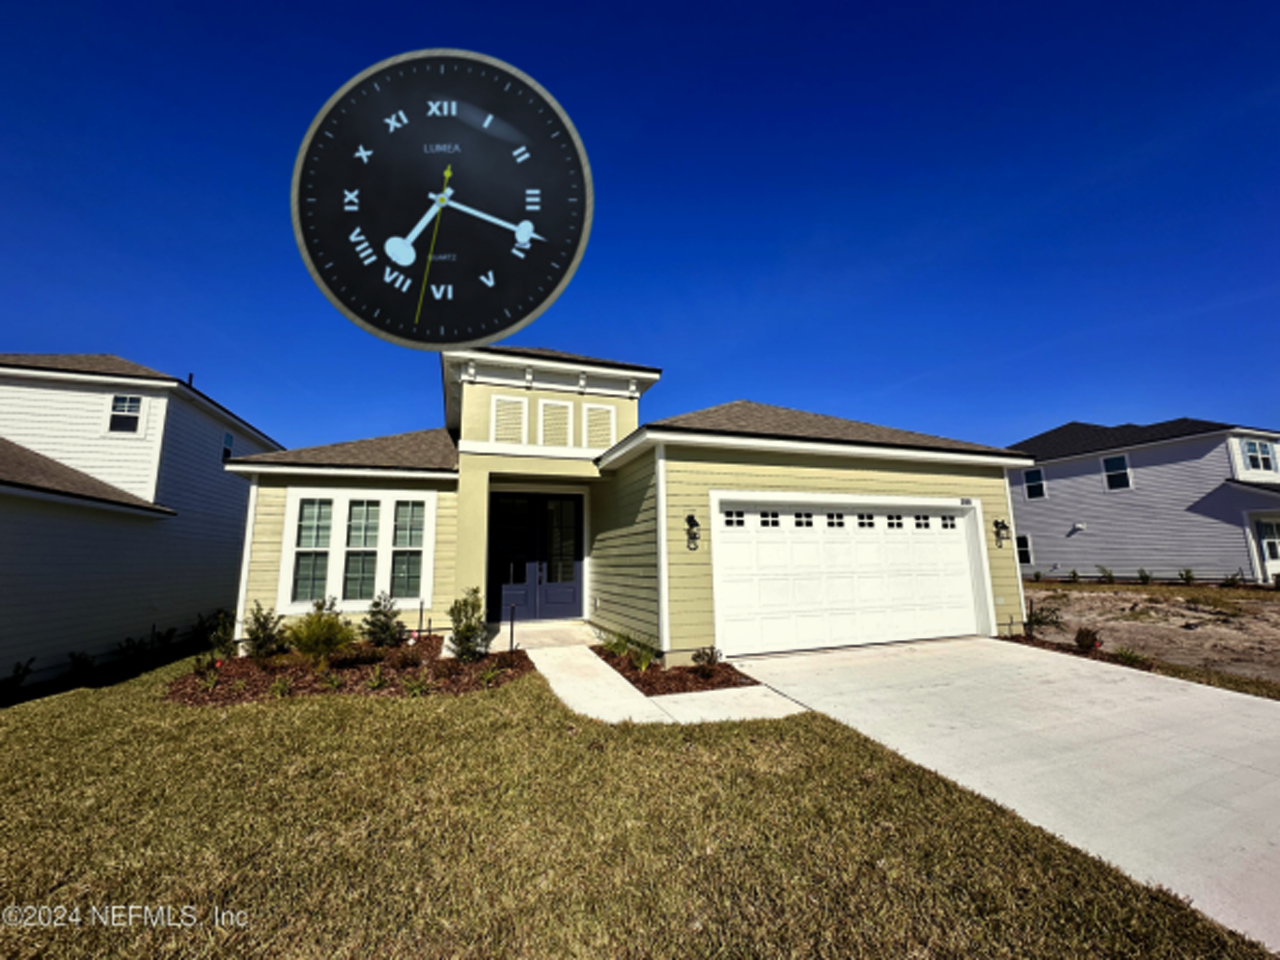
7:18:32
